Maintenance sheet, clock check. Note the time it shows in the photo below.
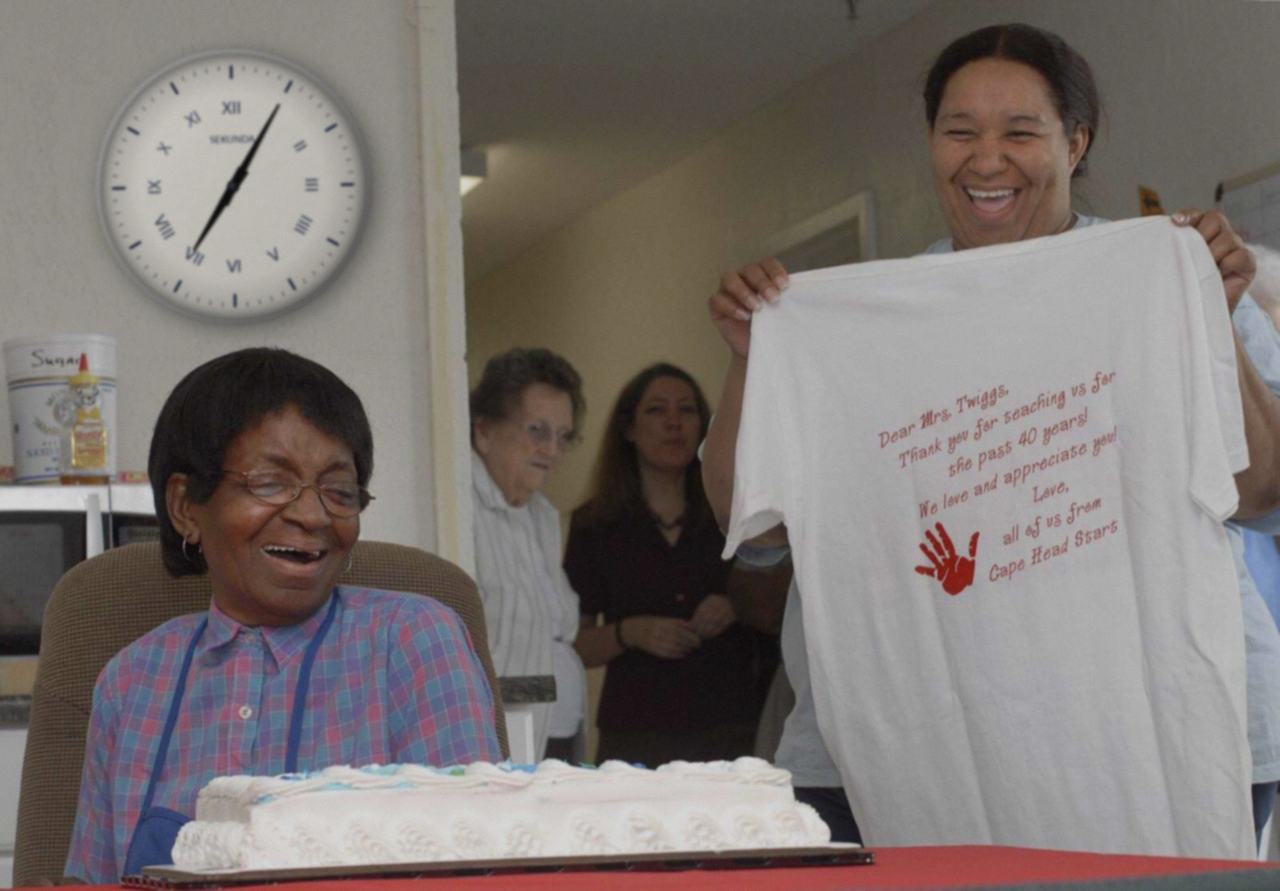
7:05
